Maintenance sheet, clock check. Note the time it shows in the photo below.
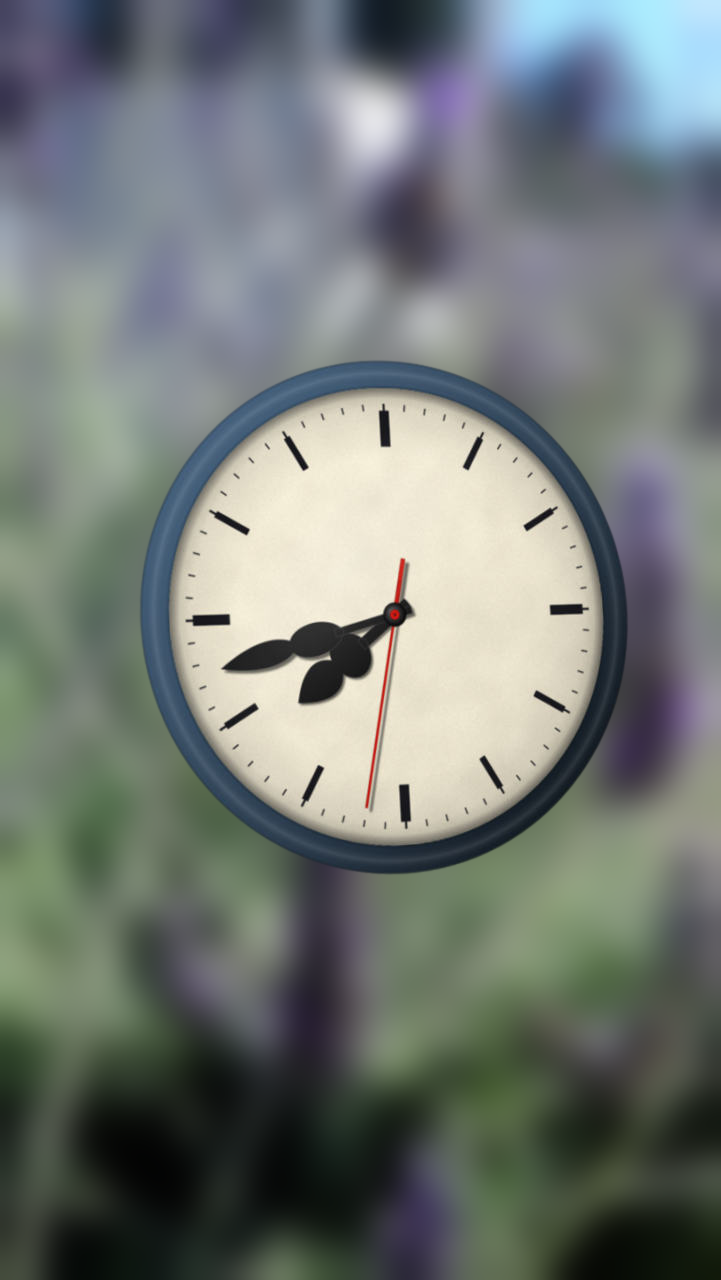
7:42:32
